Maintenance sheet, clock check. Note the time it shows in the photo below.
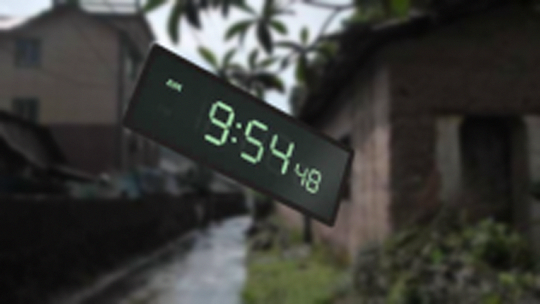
9:54:48
